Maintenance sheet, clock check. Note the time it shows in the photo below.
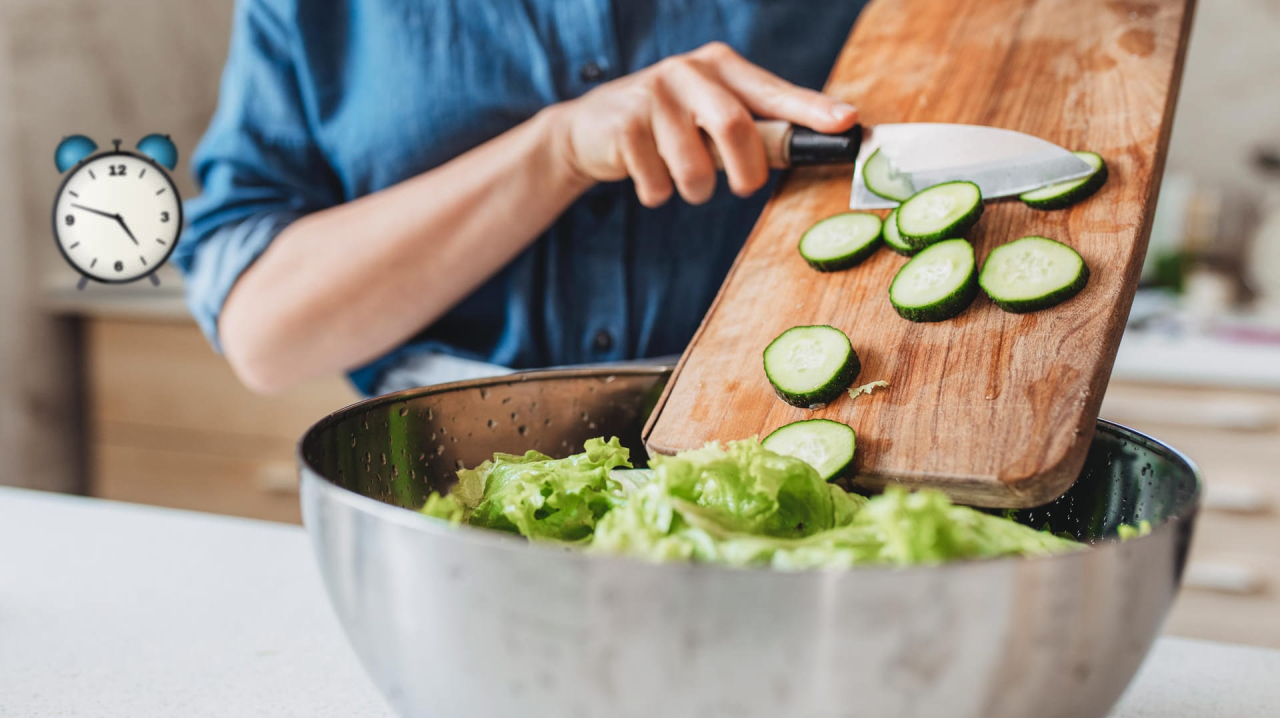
4:48
